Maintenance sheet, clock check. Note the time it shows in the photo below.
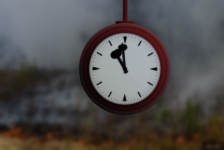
10:59
